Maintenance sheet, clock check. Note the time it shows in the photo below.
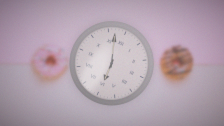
5:57
